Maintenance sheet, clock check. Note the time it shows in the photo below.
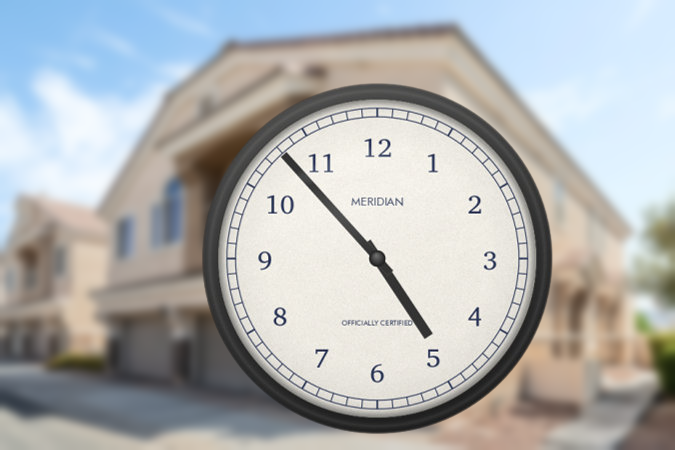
4:53
